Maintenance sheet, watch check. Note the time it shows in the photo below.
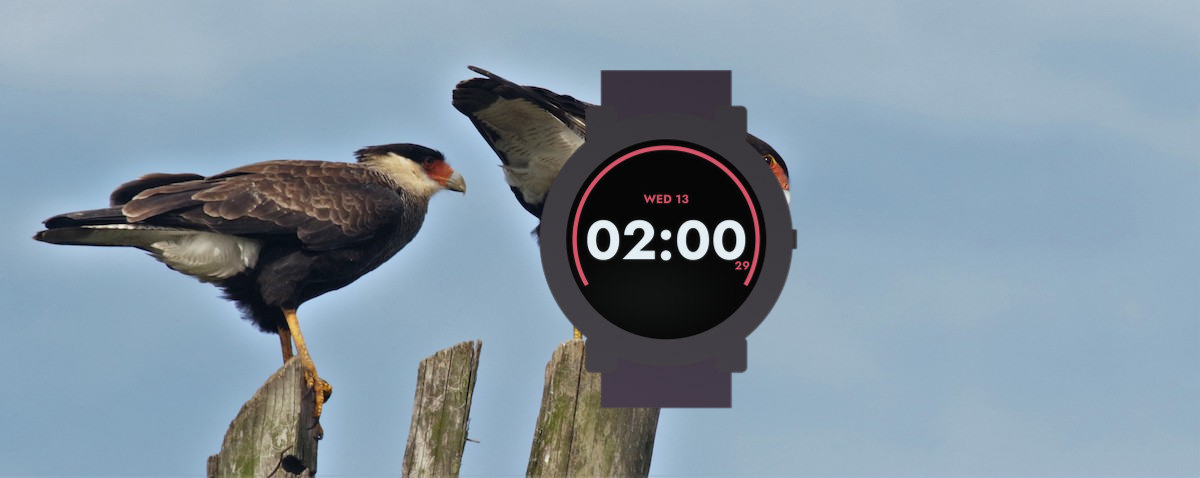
2:00:29
